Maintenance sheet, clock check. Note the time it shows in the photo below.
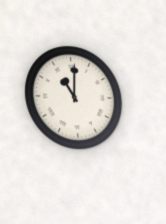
11:01
